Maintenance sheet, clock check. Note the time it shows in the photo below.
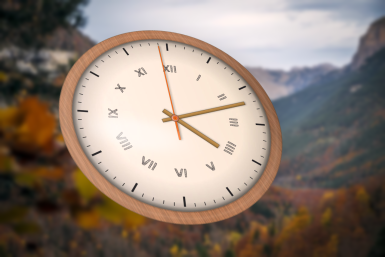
4:11:59
